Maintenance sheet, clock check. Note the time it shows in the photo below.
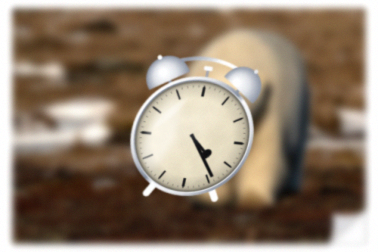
4:24
